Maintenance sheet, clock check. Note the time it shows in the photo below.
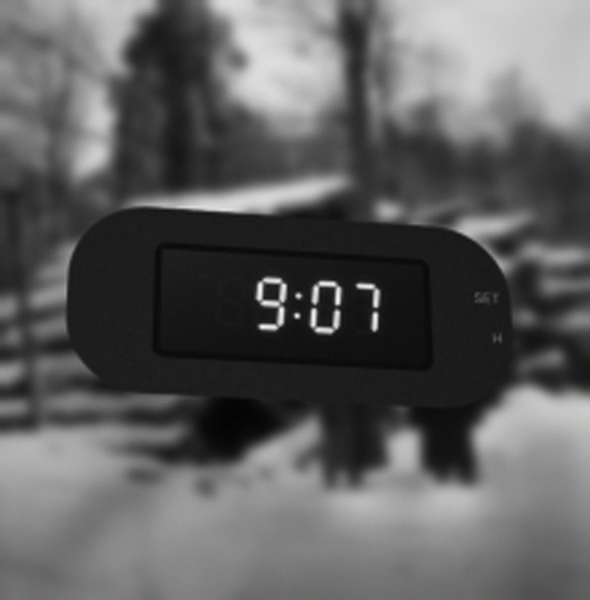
9:07
